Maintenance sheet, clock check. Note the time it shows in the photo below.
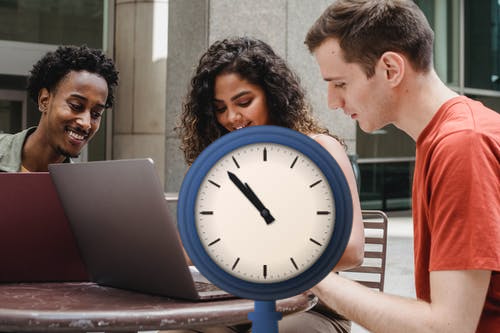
10:53
